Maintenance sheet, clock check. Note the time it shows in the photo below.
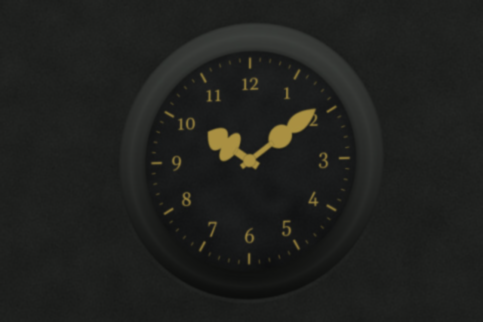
10:09
